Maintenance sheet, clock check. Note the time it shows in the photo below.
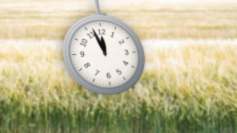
11:57
